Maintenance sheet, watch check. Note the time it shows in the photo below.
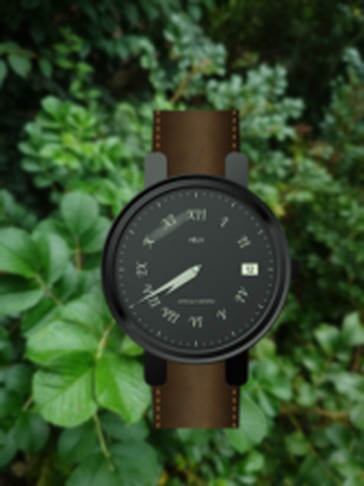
7:40
